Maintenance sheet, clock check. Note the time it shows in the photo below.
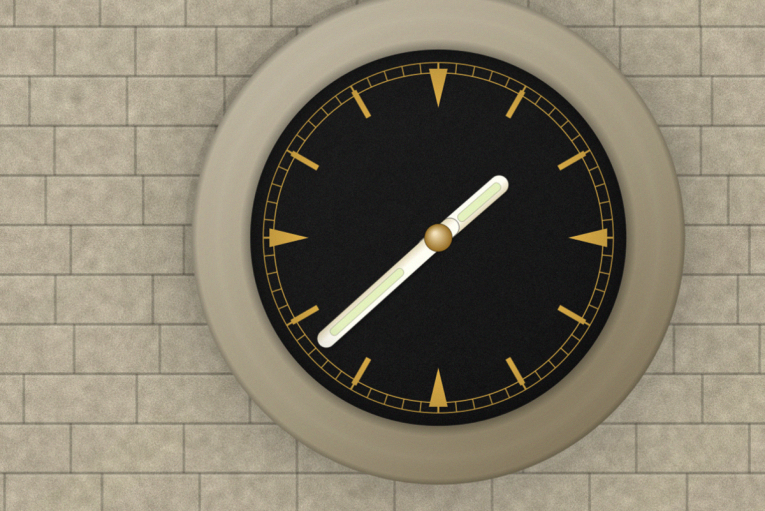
1:38
